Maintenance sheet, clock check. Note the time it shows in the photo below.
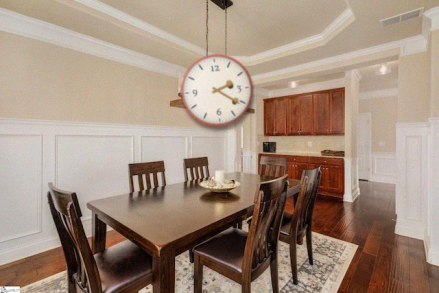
2:21
